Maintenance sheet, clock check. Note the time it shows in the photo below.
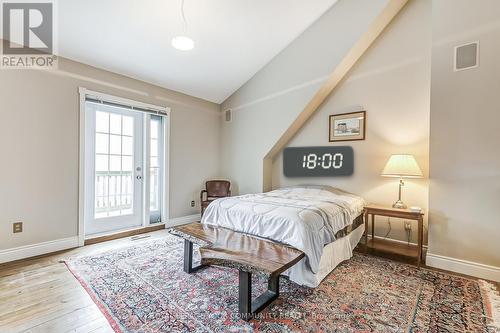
18:00
